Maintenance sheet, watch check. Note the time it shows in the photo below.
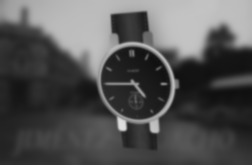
4:45
